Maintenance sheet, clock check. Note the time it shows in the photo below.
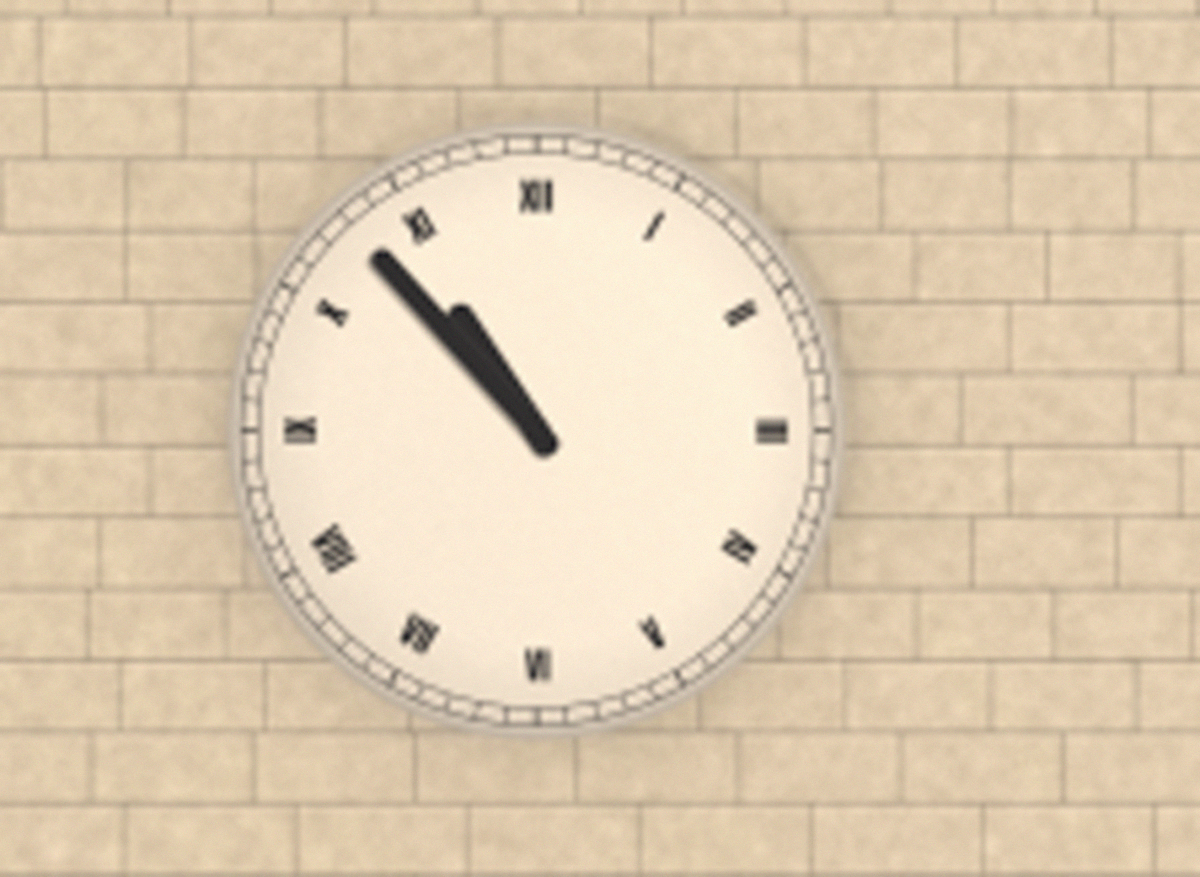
10:53
